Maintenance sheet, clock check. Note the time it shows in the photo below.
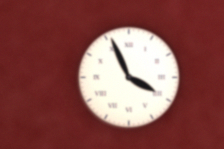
3:56
